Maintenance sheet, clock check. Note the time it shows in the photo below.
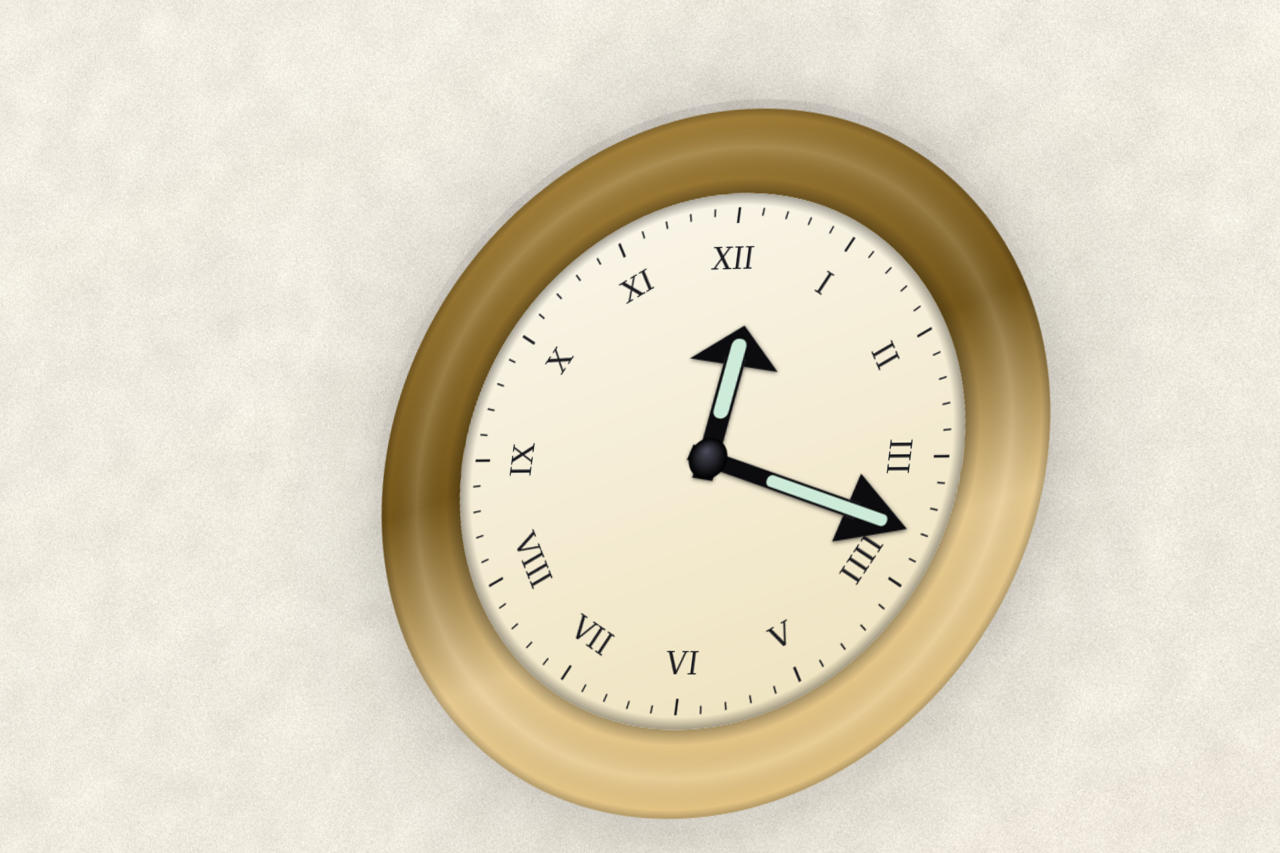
12:18
